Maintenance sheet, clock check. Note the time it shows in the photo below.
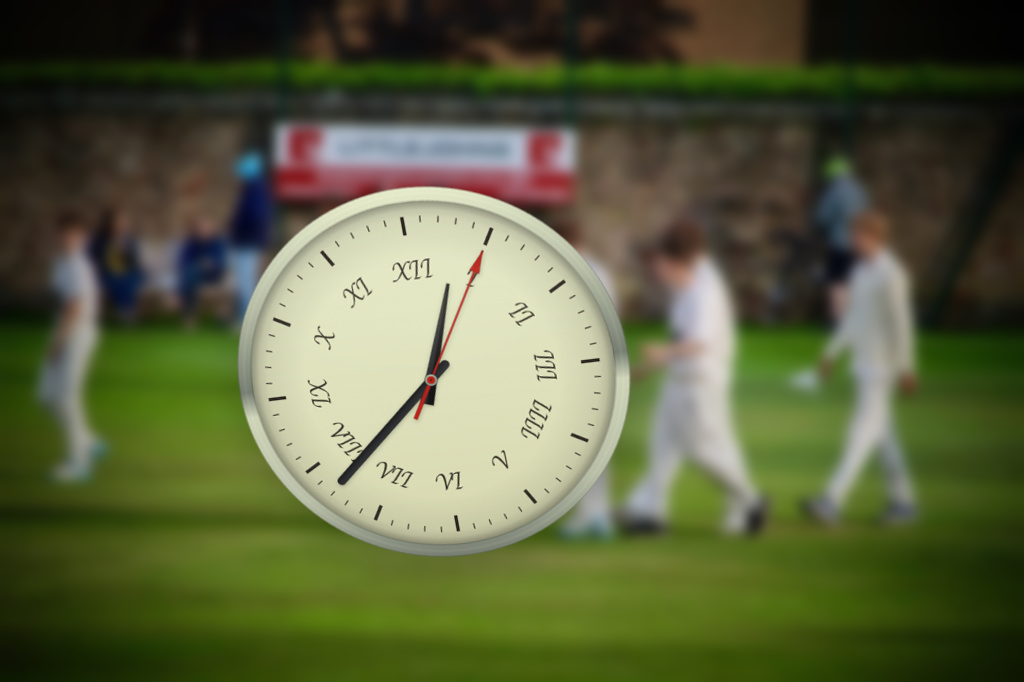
12:38:05
